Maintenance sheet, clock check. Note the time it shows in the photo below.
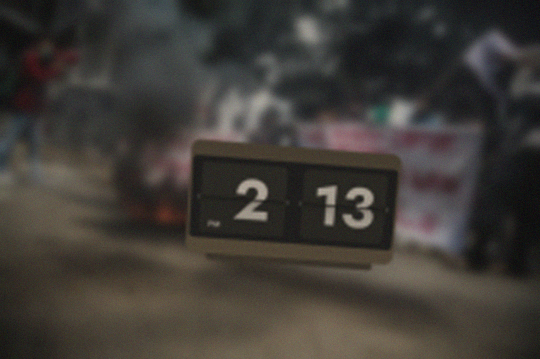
2:13
